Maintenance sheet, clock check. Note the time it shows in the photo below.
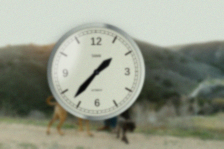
1:37
